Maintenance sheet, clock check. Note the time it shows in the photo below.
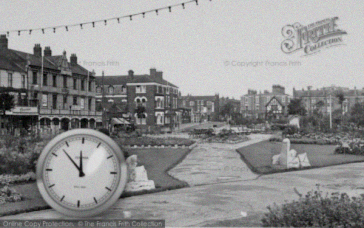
11:53
